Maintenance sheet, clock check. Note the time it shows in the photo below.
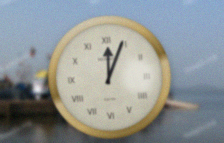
12:04
